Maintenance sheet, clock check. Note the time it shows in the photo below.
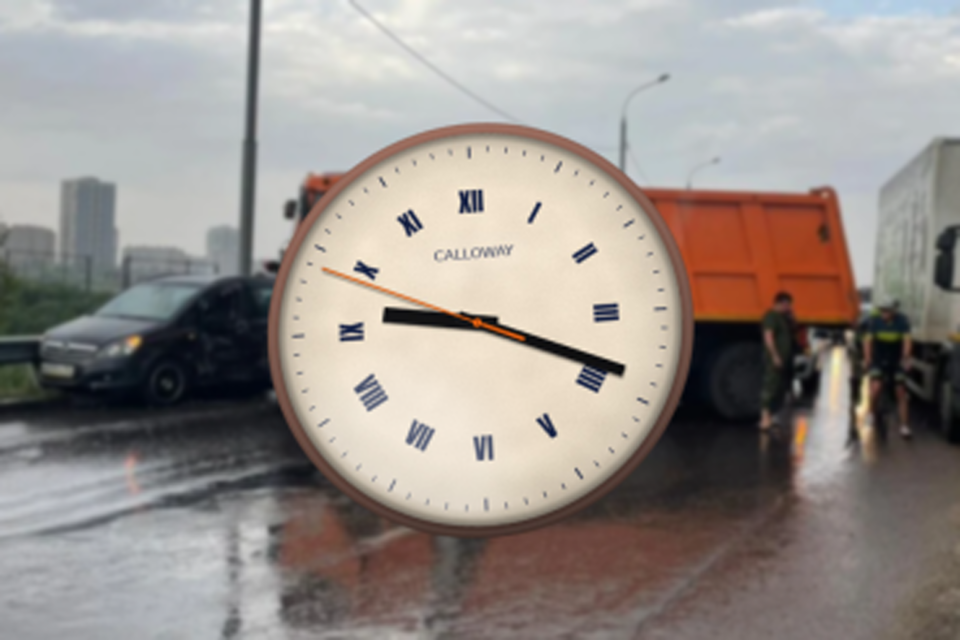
9:18:49
